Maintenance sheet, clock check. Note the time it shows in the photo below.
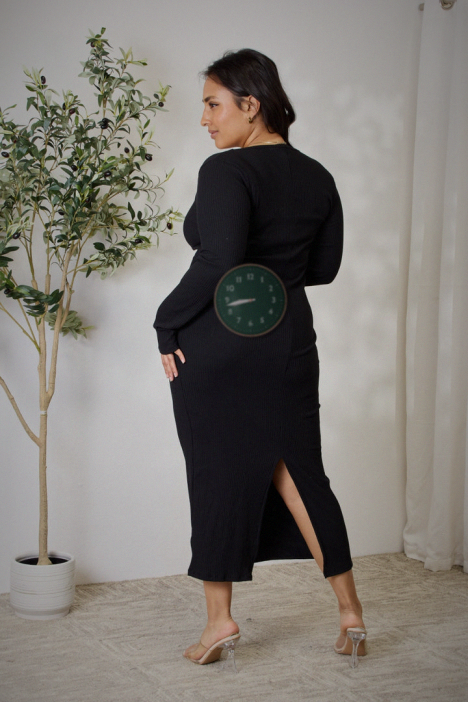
8:43
